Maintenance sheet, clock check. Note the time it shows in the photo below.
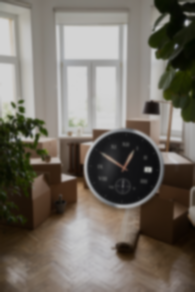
12:50
